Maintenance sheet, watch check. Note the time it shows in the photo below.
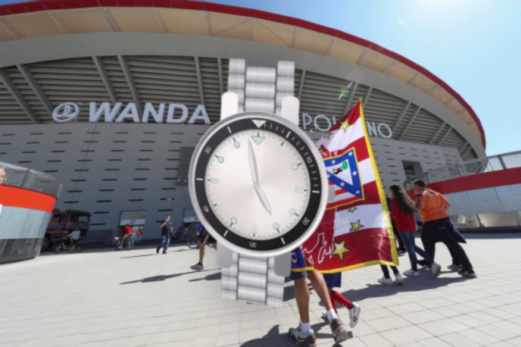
4:58
